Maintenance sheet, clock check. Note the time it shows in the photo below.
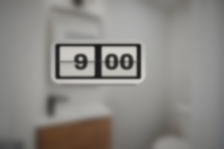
9:00
